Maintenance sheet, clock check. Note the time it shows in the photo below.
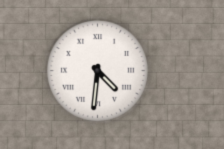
4:31
